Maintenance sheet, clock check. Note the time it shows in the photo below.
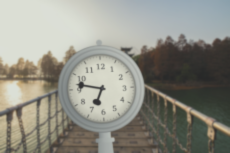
6:47
